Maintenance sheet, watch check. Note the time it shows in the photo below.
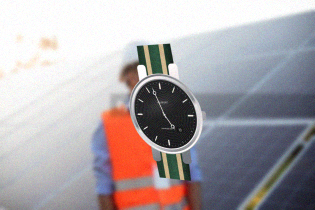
4:57
